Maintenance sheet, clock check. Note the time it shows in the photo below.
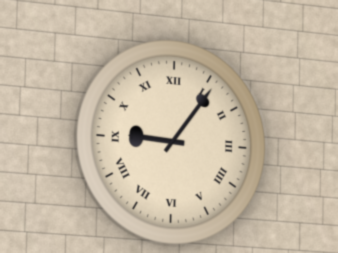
9:06
